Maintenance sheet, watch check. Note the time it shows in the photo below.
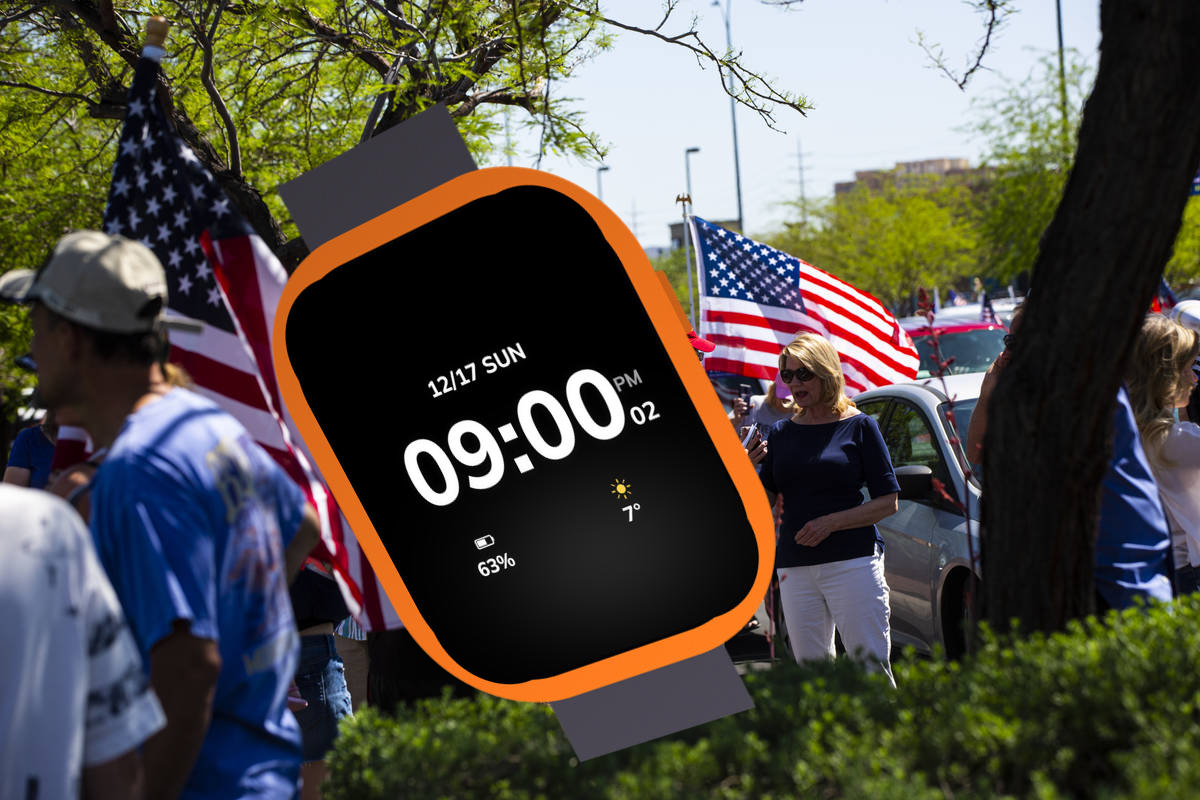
9:00:02
